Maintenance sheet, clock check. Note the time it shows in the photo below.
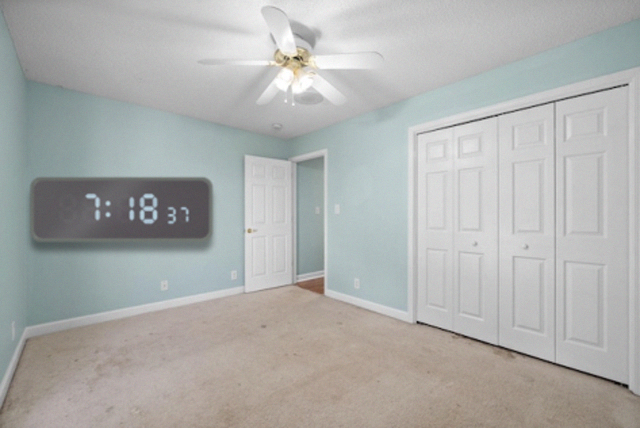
7:18:37
